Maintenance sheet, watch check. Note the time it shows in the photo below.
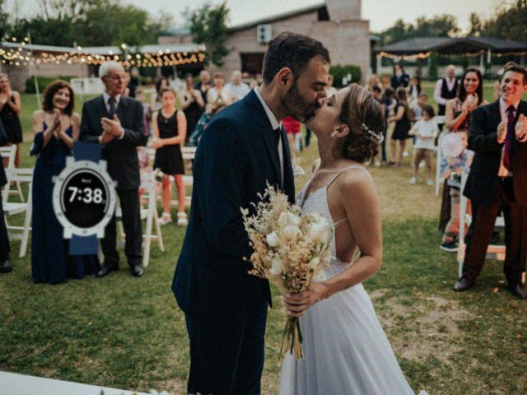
7:38
